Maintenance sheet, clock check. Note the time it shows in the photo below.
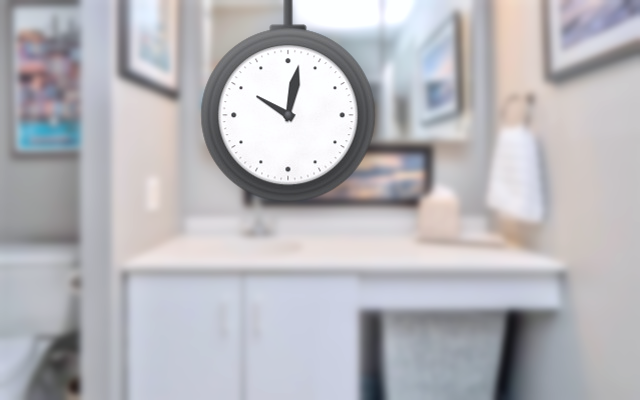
10:02
